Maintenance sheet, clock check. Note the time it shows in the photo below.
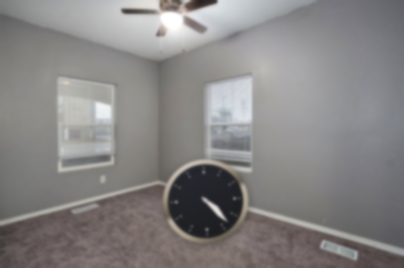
4:23
